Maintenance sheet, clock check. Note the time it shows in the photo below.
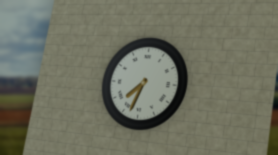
7:33
